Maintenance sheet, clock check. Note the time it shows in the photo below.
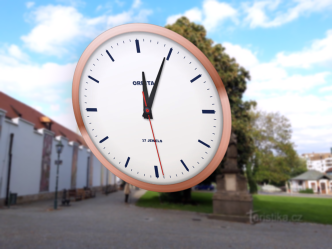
12:04:29
